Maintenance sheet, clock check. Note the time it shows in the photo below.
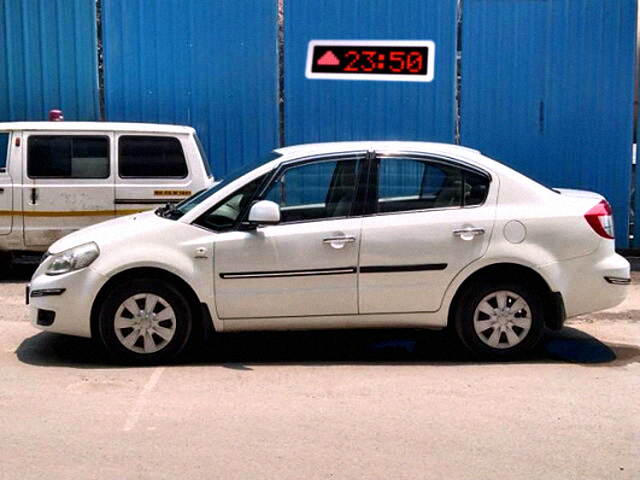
23:50
